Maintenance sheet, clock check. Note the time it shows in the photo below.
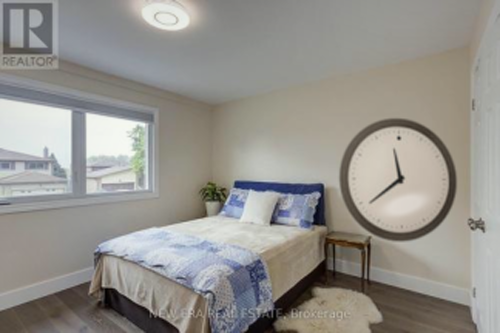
11:39
